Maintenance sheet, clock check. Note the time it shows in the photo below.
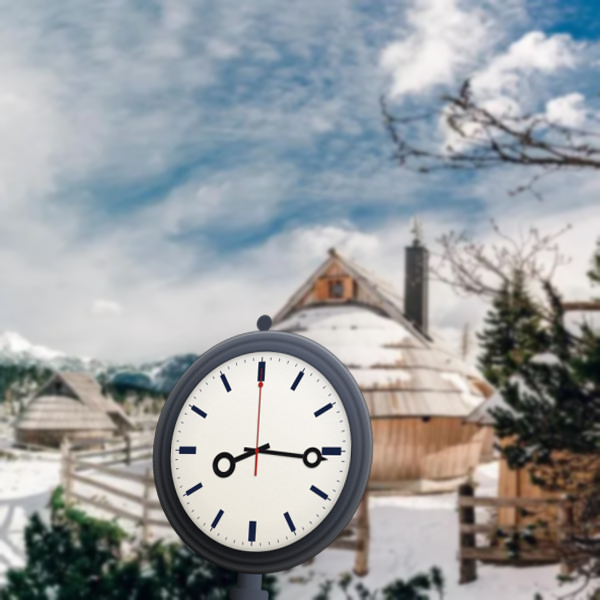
8:16:00
